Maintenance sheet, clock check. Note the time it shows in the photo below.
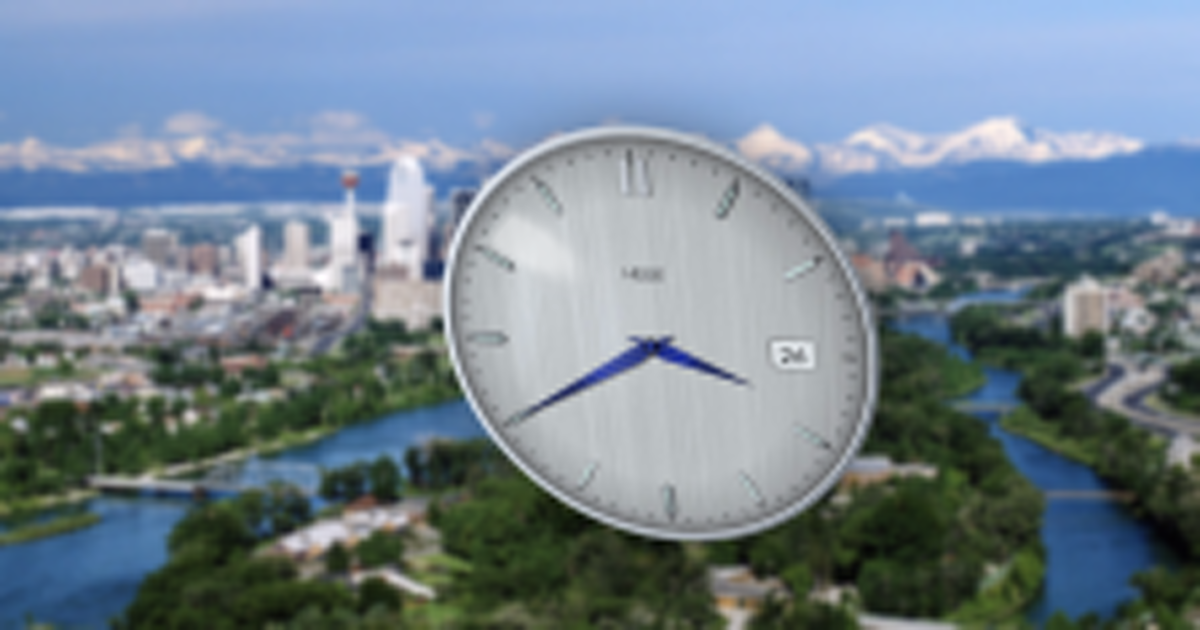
3:40
